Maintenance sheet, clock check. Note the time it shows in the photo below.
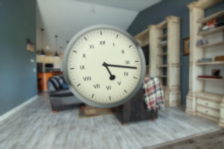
5:17
